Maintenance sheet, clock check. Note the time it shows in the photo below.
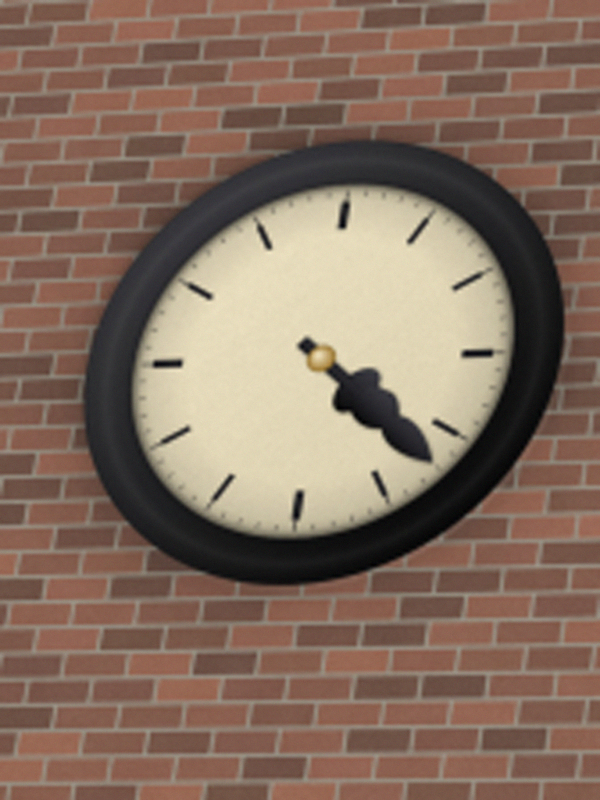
4:22
